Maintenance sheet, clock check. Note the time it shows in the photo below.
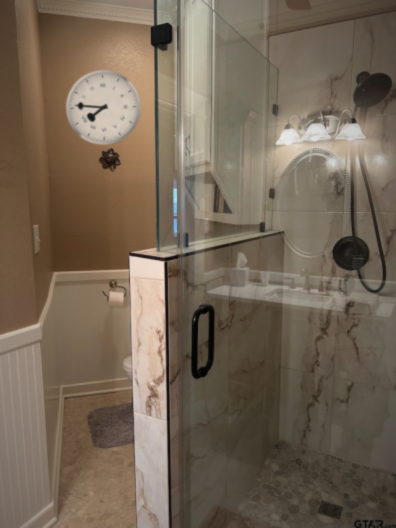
7:46
